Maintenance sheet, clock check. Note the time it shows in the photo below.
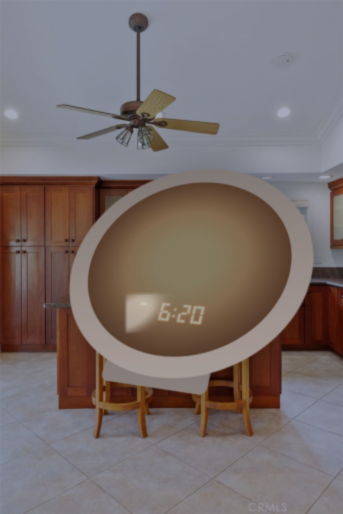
6:20
